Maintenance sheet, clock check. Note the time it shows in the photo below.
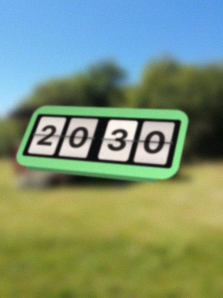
20:30
